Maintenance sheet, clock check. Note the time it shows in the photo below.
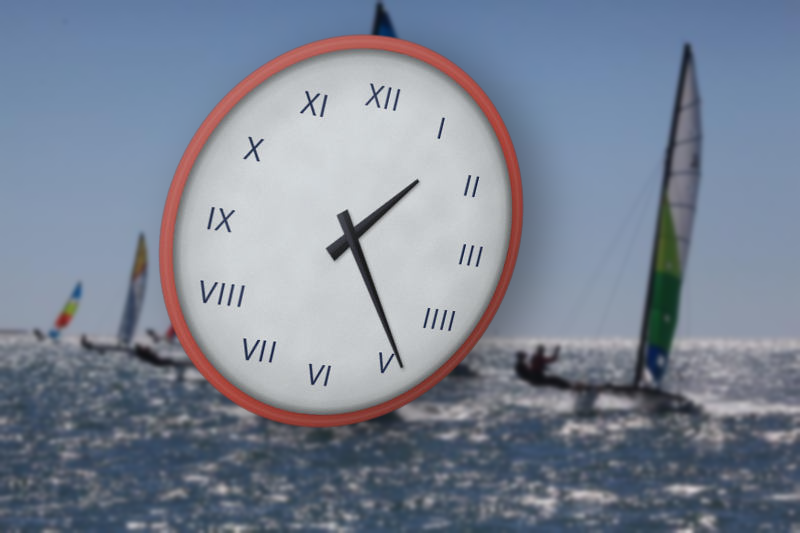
1:24
